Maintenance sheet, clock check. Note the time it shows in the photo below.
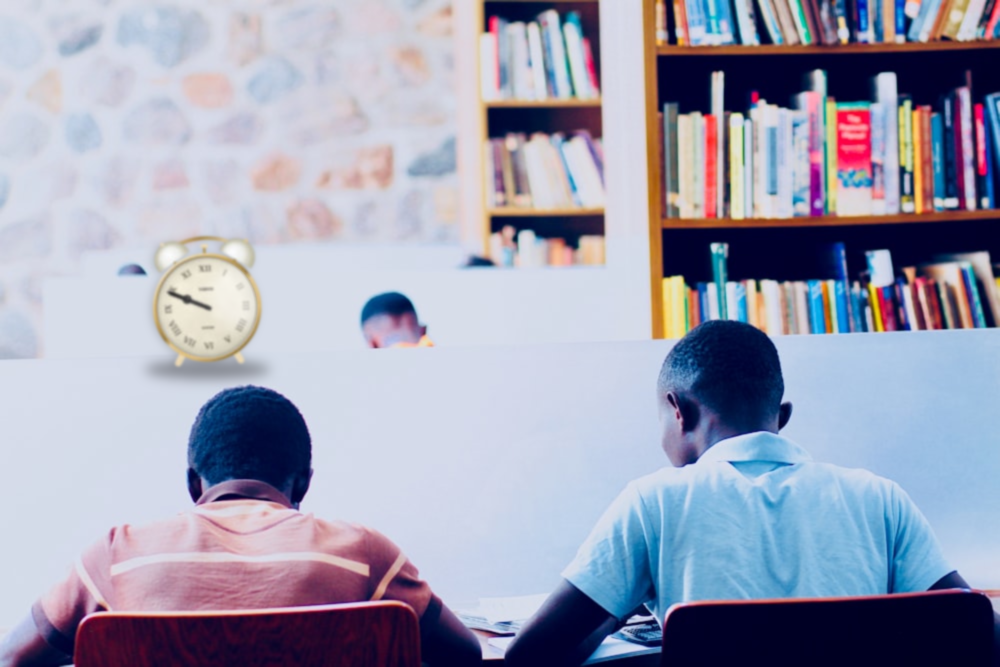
9:49
